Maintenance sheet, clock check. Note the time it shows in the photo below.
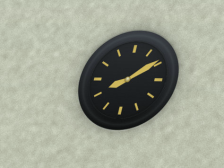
8:09
